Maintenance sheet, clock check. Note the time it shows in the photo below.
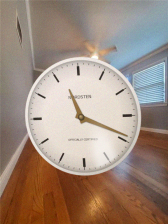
11:19
